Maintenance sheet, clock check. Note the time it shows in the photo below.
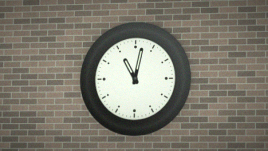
11:02
